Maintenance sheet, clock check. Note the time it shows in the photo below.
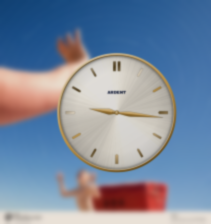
9:16
